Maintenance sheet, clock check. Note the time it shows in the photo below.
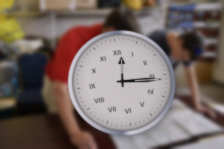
12:16
